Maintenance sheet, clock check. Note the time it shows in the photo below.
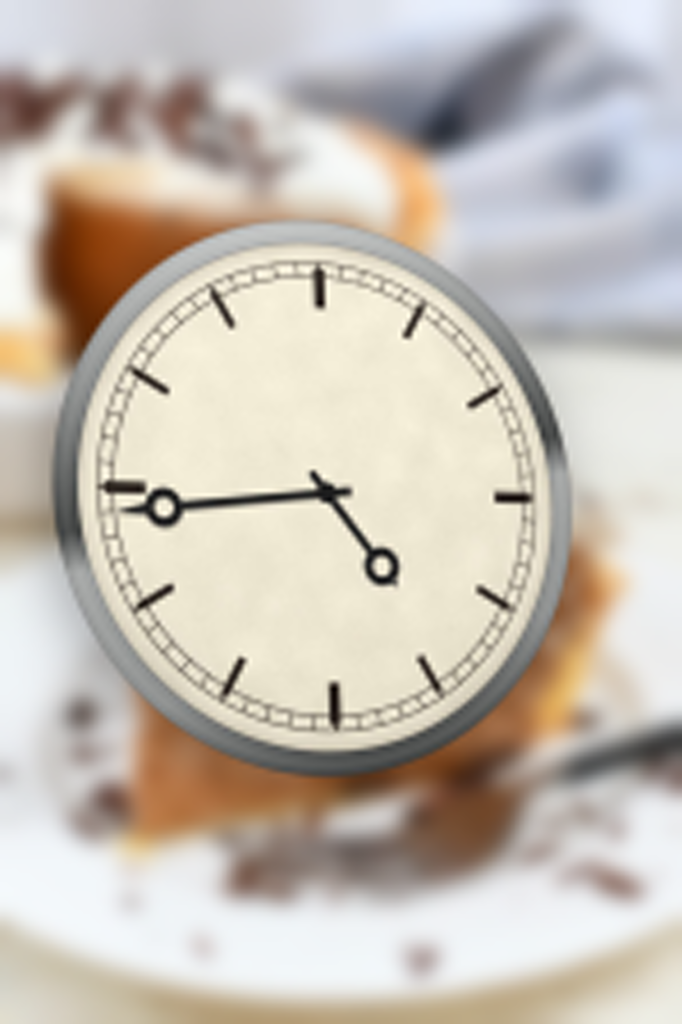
4:44
